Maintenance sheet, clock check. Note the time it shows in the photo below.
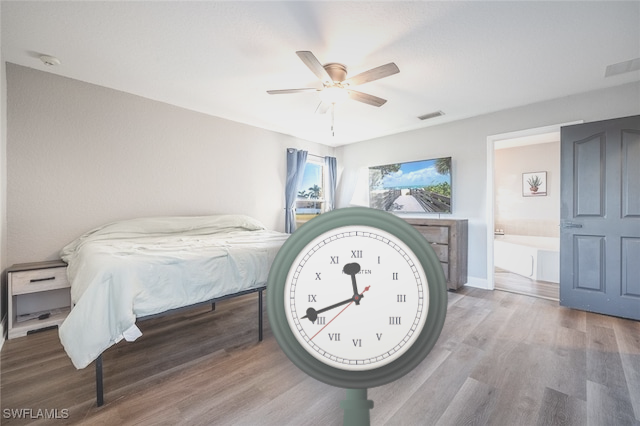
11:41:38
